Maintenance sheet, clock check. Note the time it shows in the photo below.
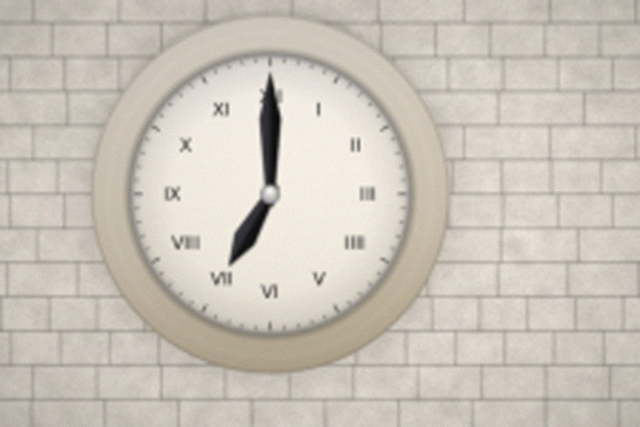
7:00
